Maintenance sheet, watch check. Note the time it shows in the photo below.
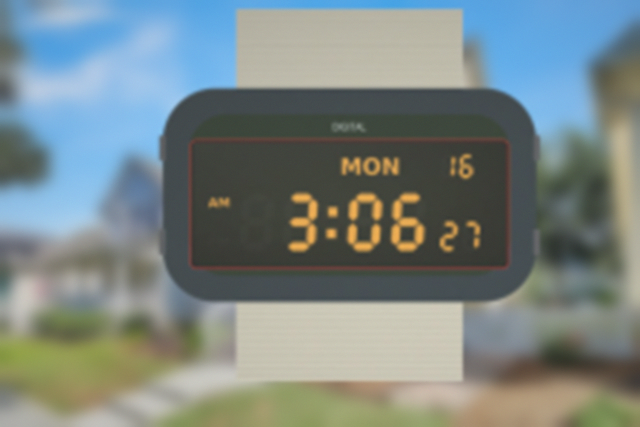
3:06:27
